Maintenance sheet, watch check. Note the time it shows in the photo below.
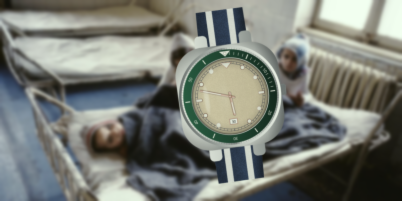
5:48
